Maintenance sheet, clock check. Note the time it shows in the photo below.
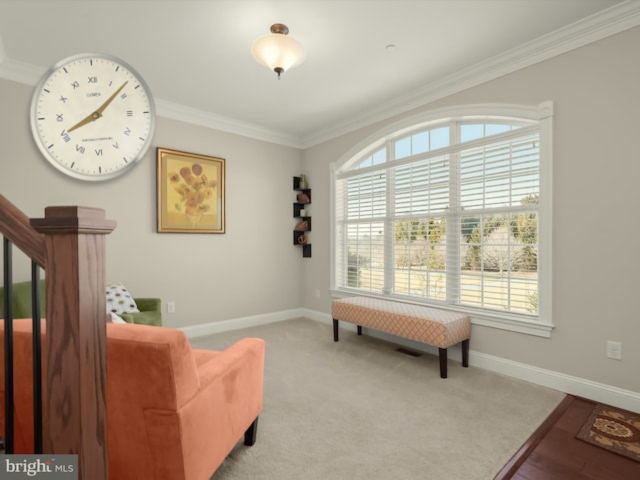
8:08
